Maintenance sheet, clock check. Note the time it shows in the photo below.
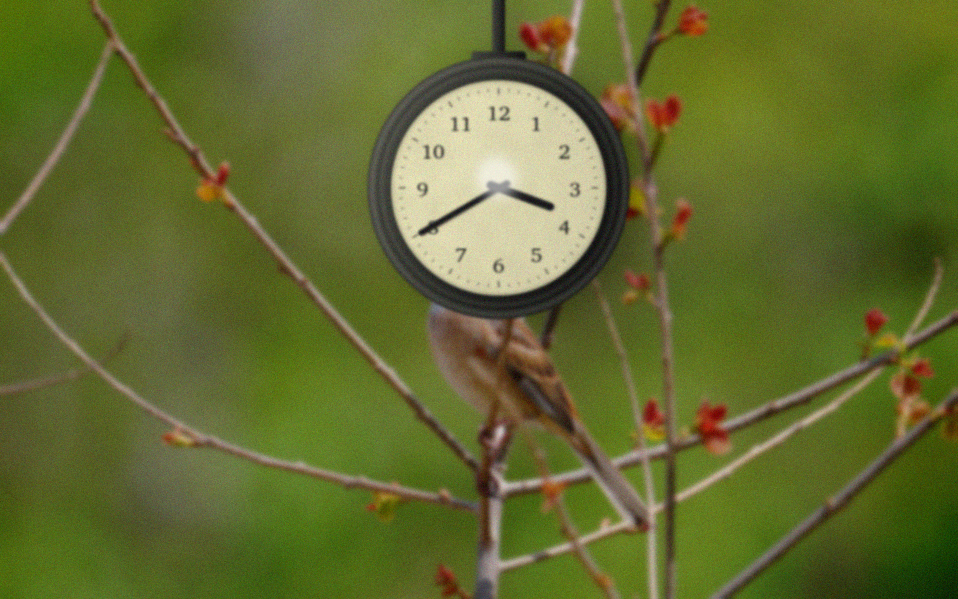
3:40
